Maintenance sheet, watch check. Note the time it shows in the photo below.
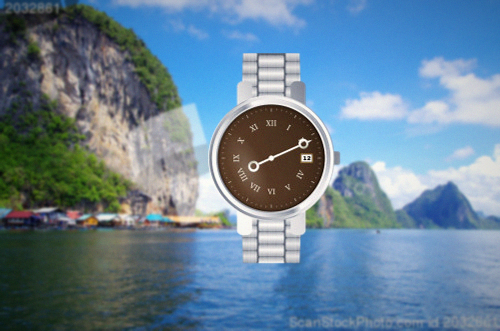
8:11
